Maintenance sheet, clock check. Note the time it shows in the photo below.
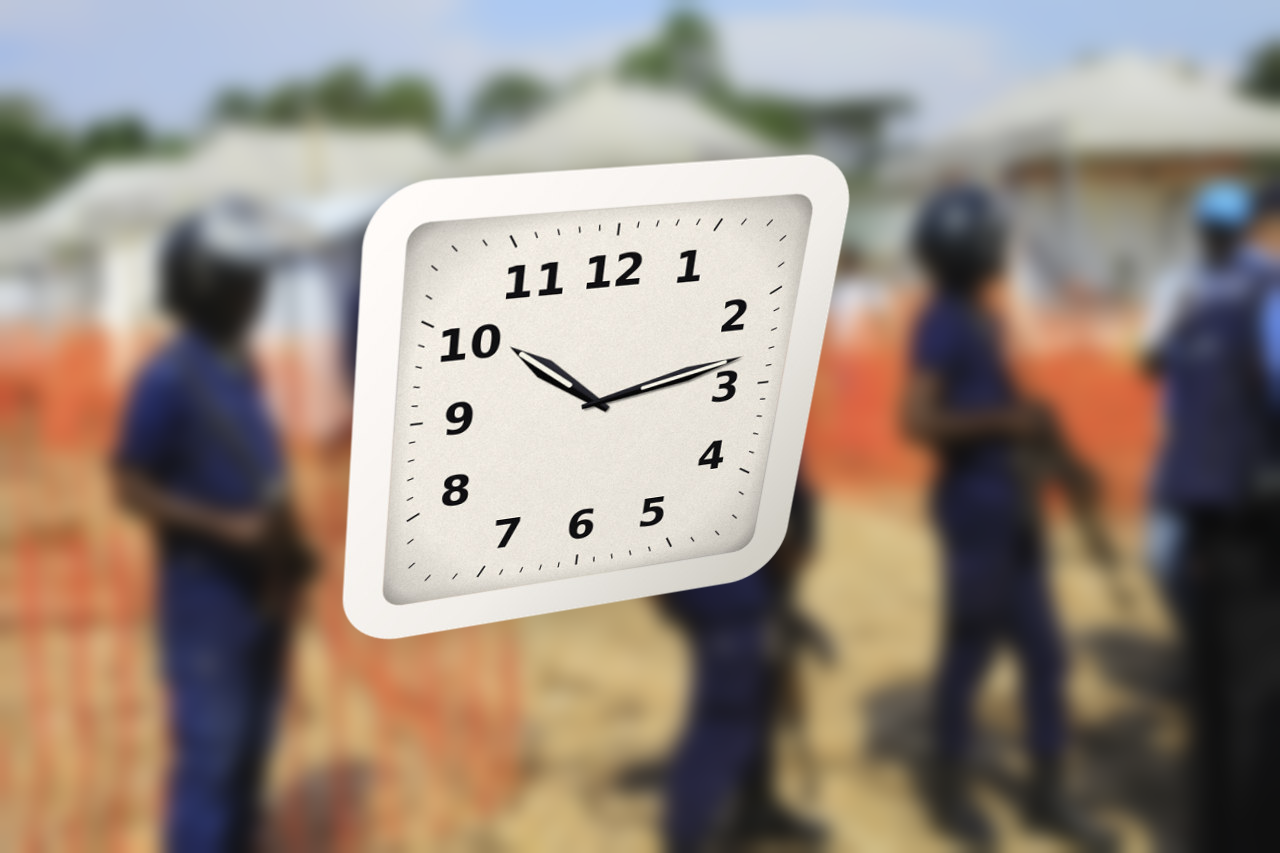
10:13
